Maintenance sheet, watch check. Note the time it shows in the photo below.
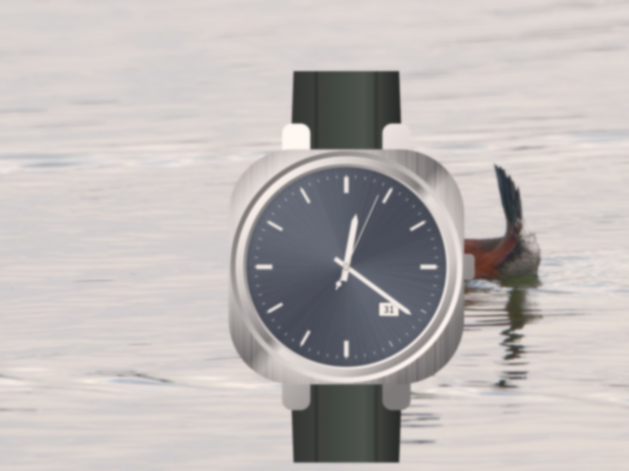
12:21:04
